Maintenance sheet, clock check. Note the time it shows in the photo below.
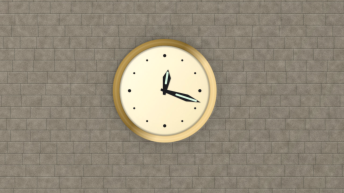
12:18
